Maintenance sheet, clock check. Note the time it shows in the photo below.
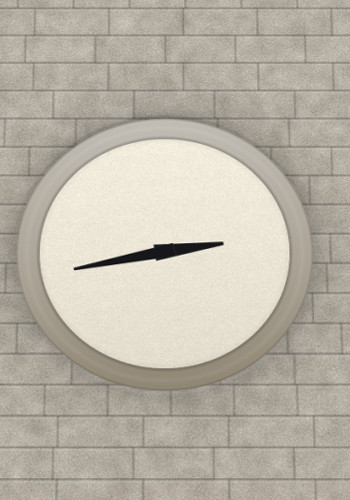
2:43
